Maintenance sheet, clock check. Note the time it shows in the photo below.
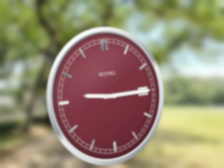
9:15
